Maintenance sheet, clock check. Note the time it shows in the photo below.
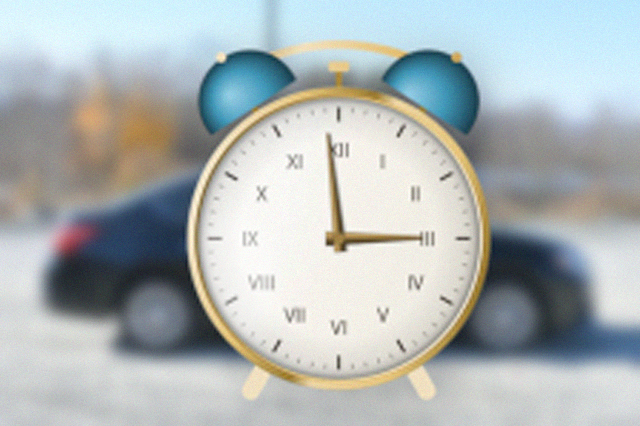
2:59
